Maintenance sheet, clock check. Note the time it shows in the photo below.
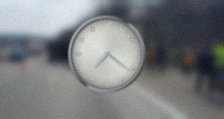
7:21
